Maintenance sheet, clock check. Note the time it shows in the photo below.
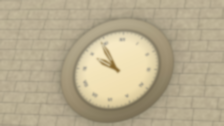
9:54
